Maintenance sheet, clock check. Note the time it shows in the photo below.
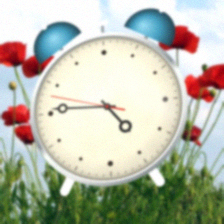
4:45:48
